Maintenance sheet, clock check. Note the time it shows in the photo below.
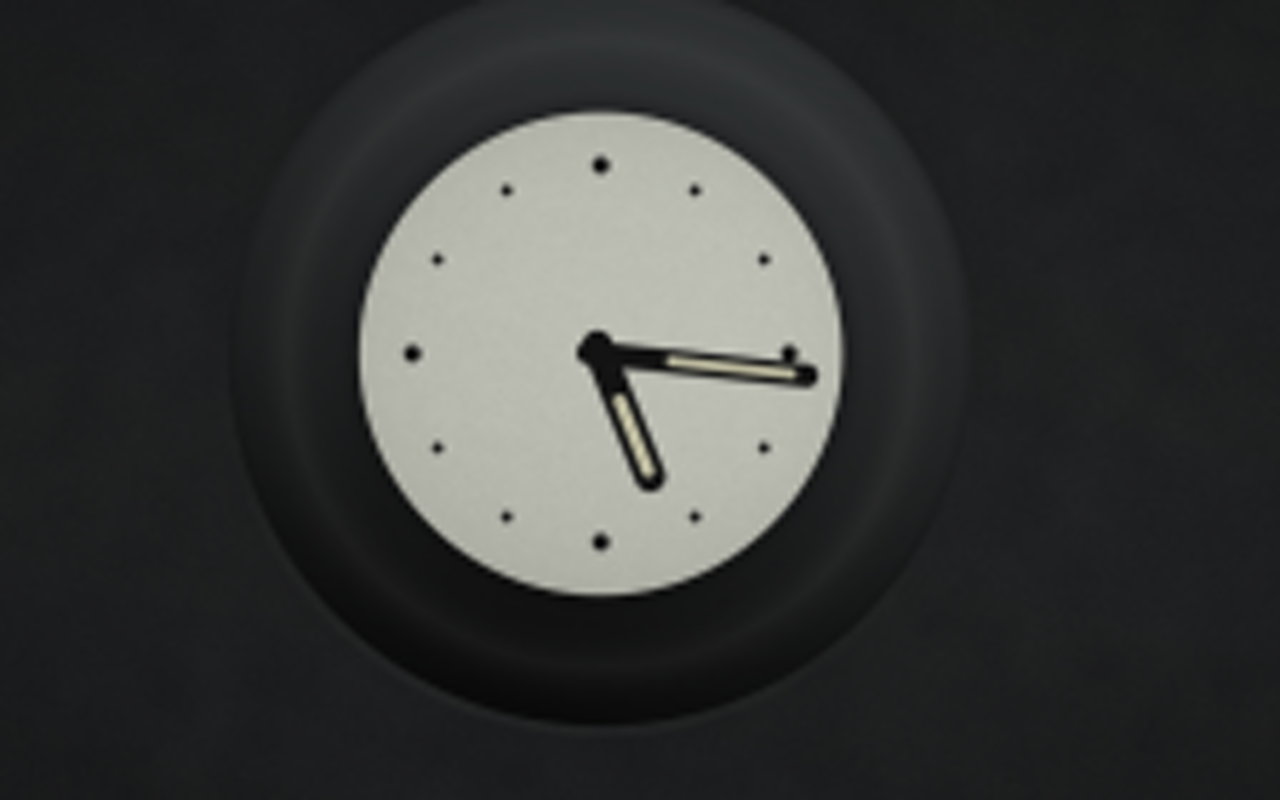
5:16
